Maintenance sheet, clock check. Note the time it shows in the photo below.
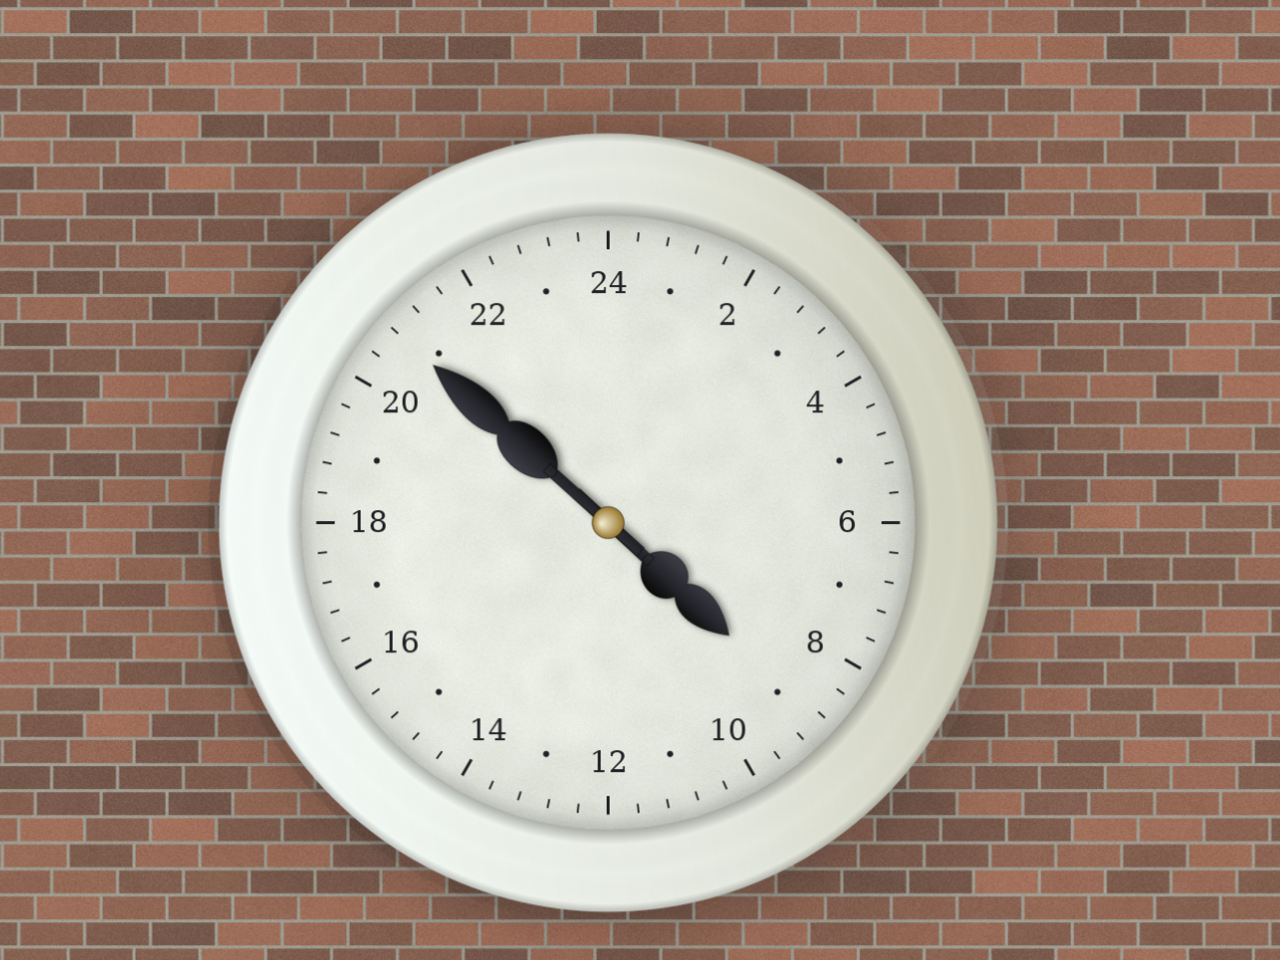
8:52
